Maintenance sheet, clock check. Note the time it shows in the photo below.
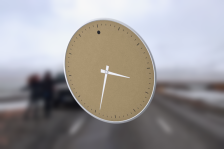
3:34
